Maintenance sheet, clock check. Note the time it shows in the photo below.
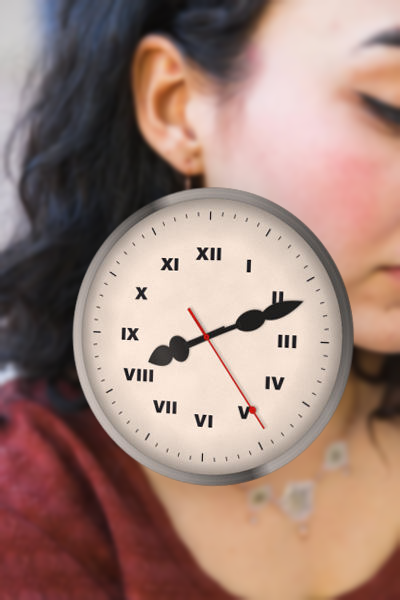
8:11:24
